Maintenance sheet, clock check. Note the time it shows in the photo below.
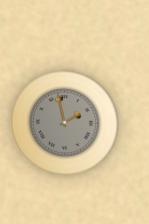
1:58
